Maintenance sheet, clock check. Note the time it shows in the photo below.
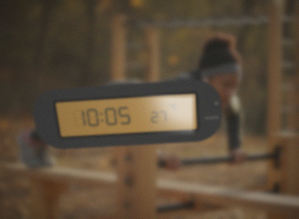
10:05
